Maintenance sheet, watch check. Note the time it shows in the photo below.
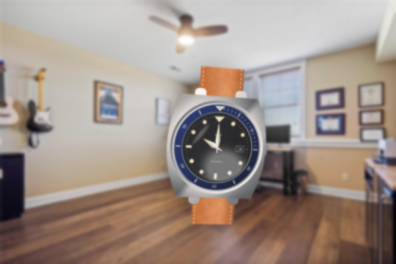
10:00
